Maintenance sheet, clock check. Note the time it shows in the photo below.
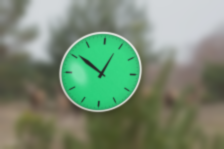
12:51
